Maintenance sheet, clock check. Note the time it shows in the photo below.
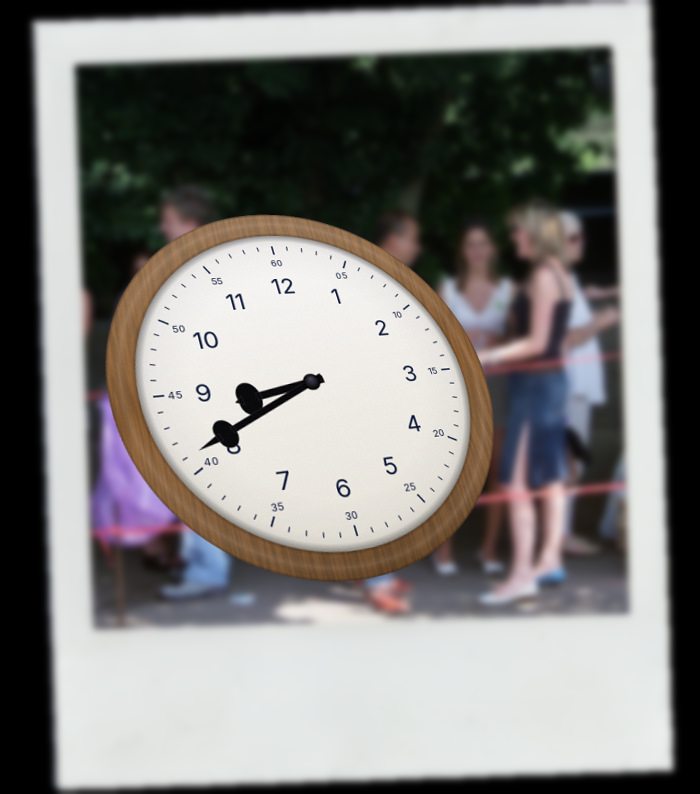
8:41
